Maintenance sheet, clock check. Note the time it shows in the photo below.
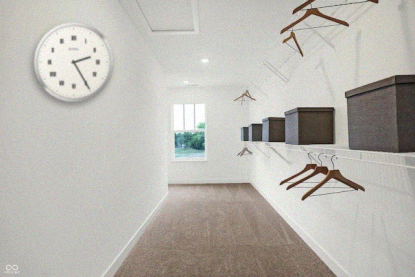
2:25
